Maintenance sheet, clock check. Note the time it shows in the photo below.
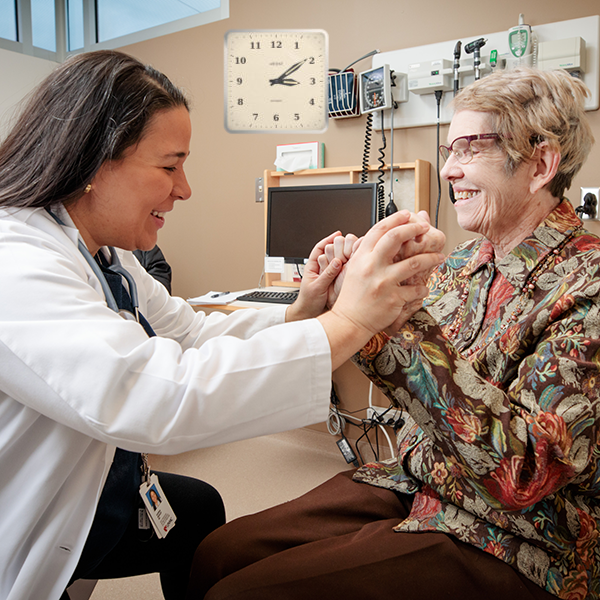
3:09
